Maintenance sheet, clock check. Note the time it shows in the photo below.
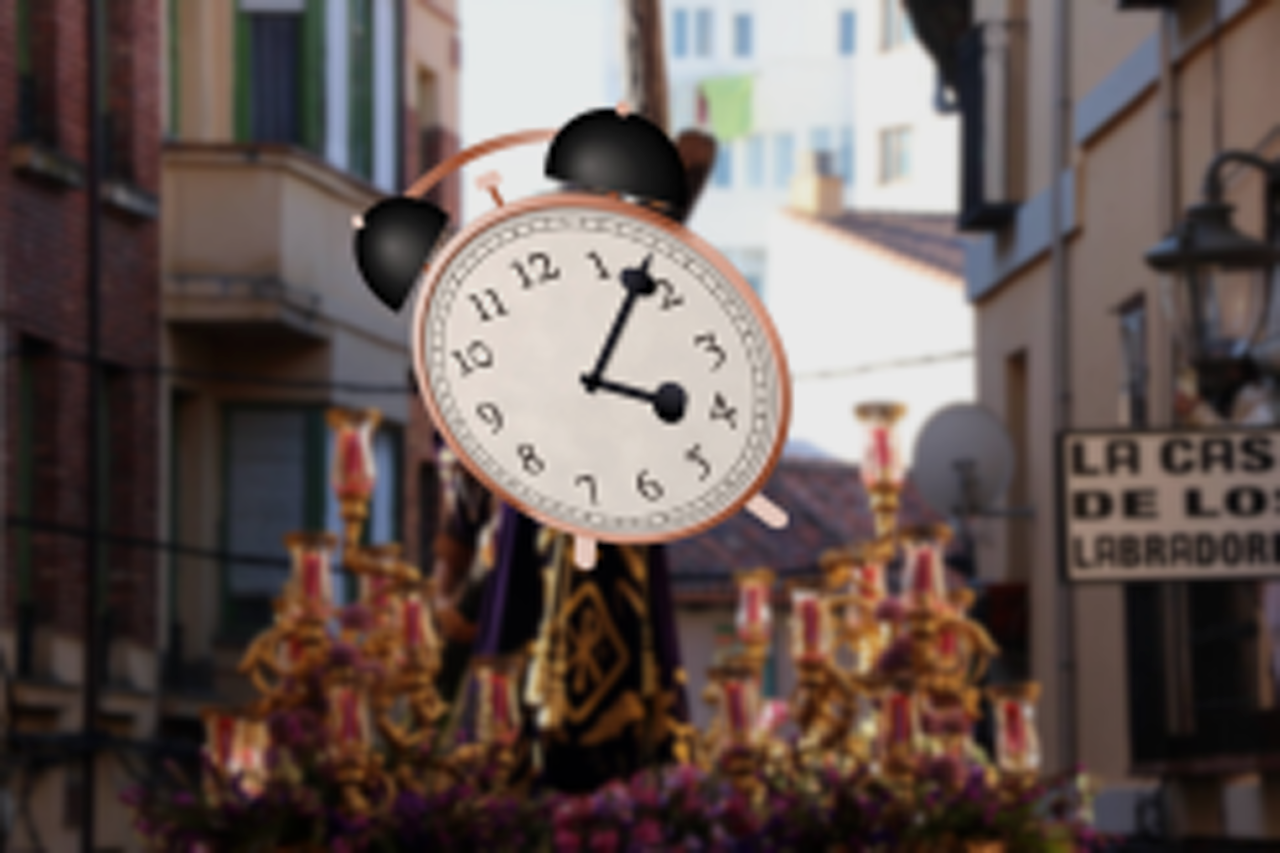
4:08
